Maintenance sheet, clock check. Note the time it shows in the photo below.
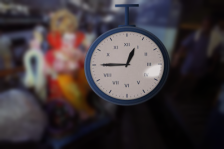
12:45
